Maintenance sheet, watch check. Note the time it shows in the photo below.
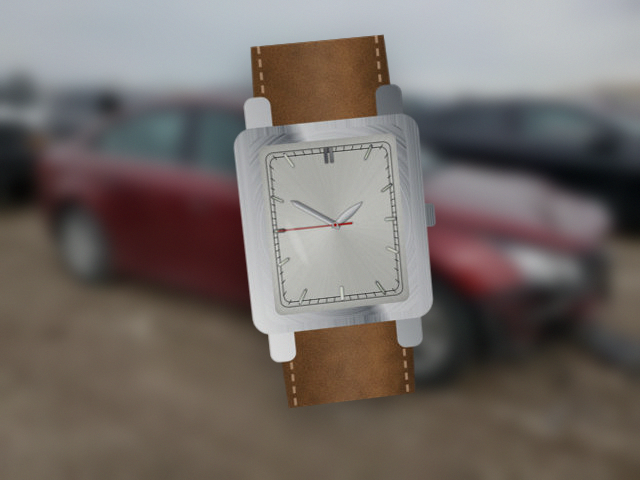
1:50:45
